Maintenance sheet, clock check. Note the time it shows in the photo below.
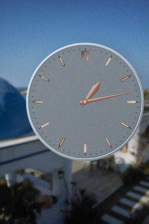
1:13
